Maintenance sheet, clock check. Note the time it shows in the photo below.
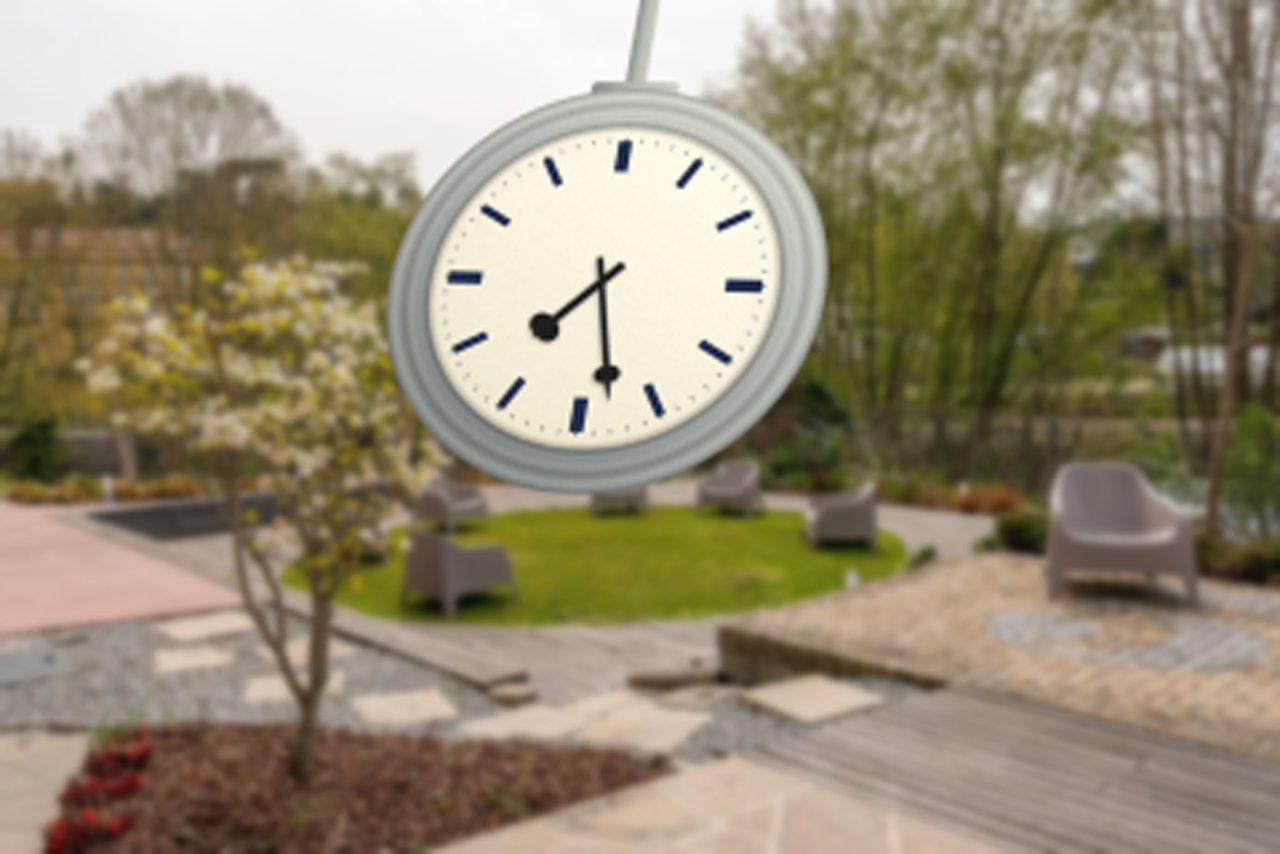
7:28
